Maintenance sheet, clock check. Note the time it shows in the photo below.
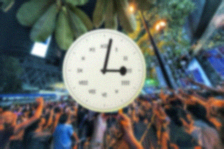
3:02
